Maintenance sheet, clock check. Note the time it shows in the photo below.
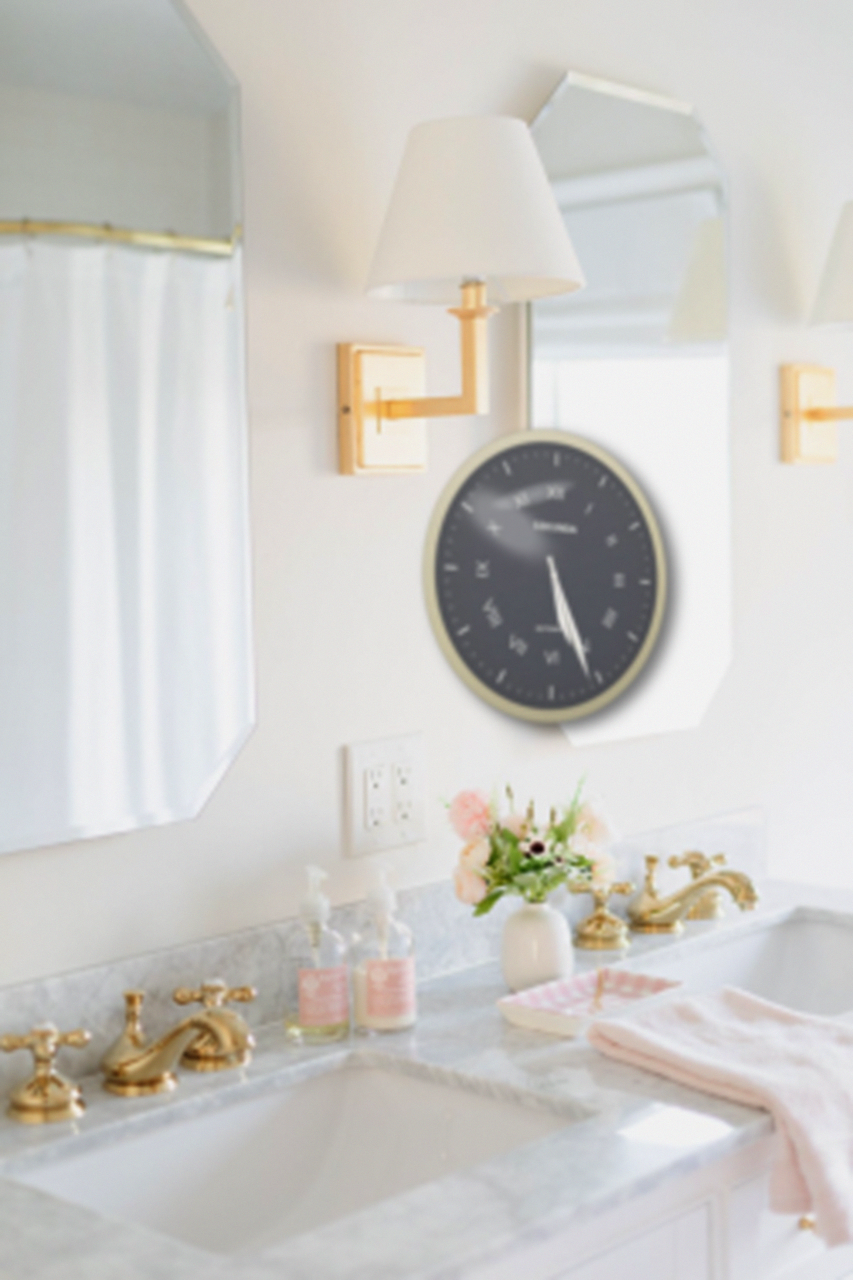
5:26
